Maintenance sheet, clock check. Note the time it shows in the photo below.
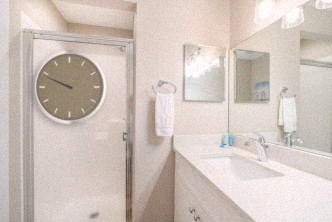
9:49
